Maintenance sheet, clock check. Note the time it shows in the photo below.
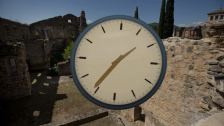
1:36
